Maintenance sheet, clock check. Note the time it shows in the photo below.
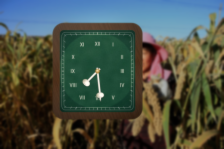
7:29
